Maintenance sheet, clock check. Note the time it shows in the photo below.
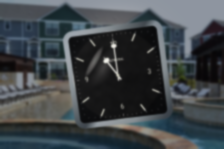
11:00
